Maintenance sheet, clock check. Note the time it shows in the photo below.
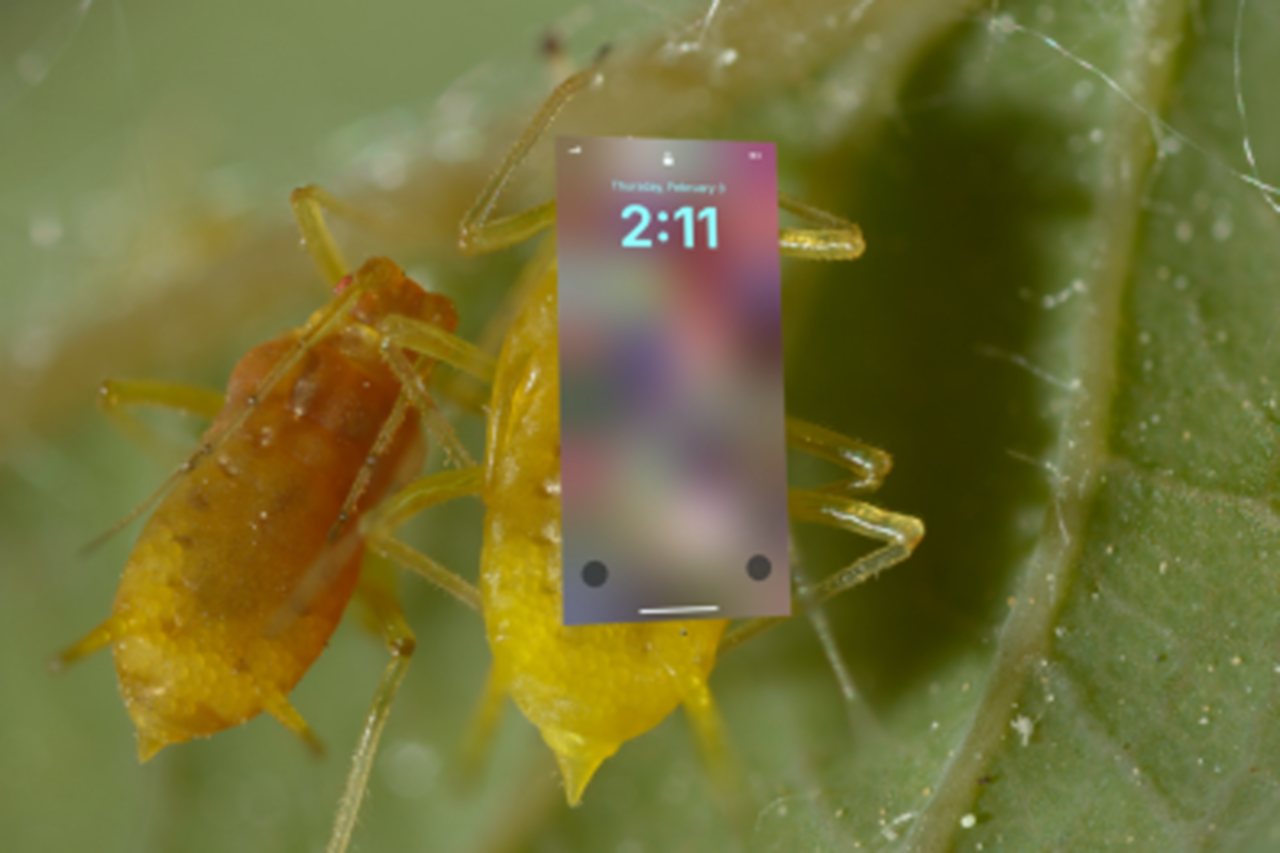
2:11
